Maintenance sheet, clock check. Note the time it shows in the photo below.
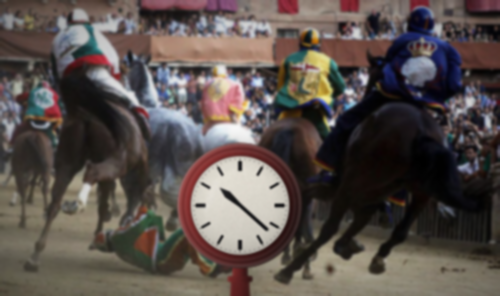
10:22
